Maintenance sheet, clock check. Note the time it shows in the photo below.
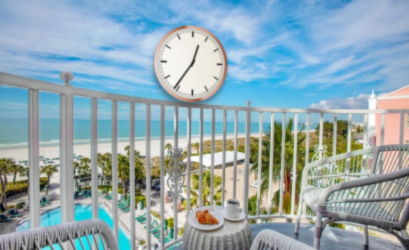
12:36
